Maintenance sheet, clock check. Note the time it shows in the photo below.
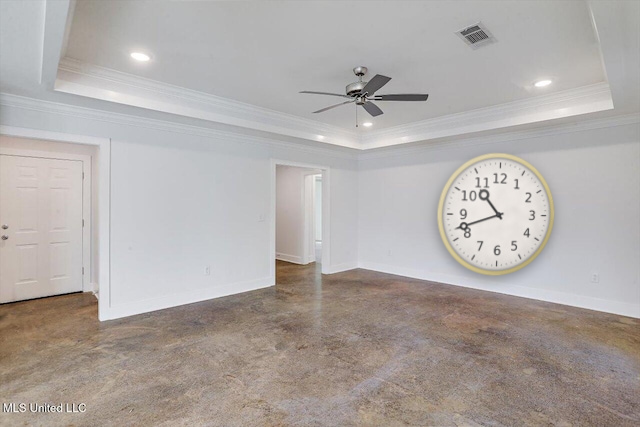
10:42
